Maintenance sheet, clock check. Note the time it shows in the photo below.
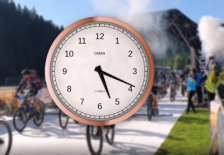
5:19
